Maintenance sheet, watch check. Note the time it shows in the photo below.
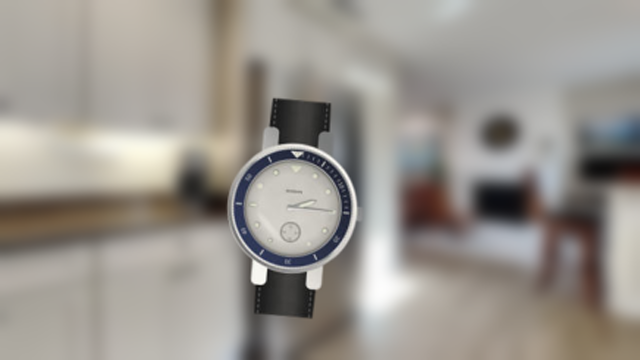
2:15
